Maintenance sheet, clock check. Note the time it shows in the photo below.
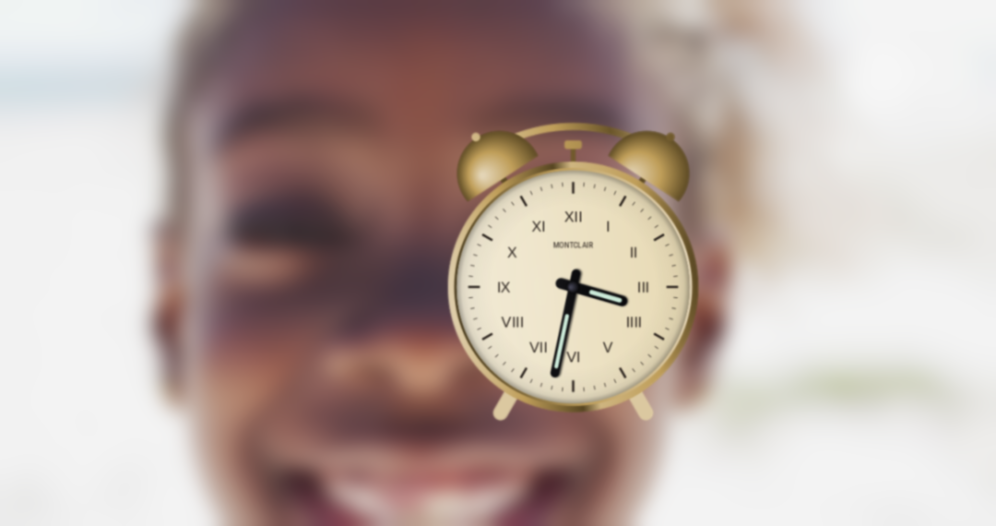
3:32
